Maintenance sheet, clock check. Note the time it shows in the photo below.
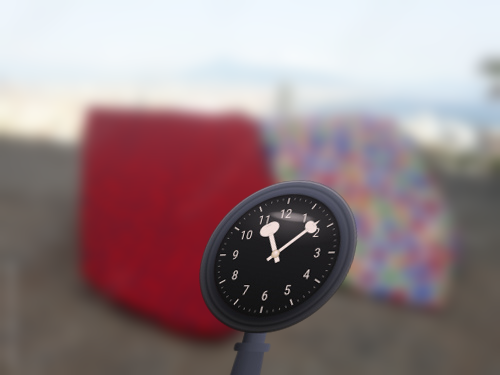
11:08
